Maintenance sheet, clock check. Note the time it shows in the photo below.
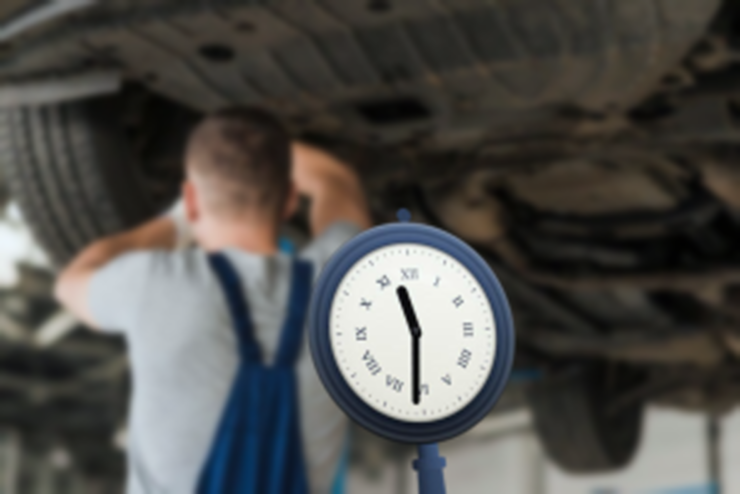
11:31
